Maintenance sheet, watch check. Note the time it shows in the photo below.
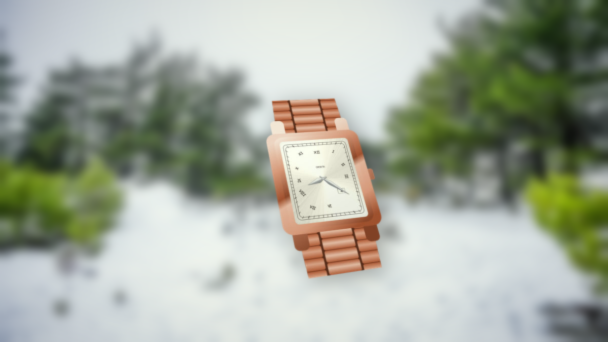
8:22
